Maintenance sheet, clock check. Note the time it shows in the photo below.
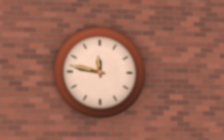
11:47
